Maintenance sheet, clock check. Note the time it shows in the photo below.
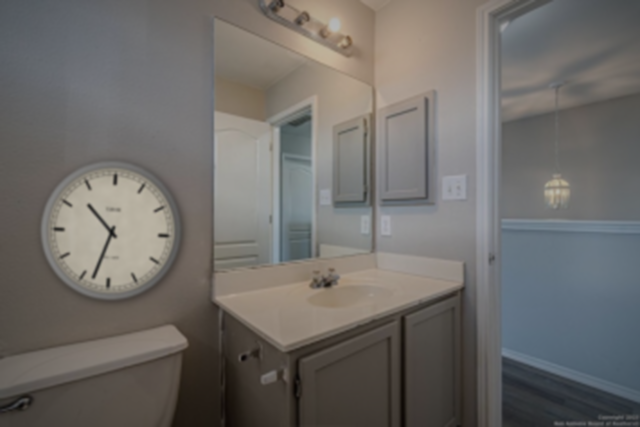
10:33
